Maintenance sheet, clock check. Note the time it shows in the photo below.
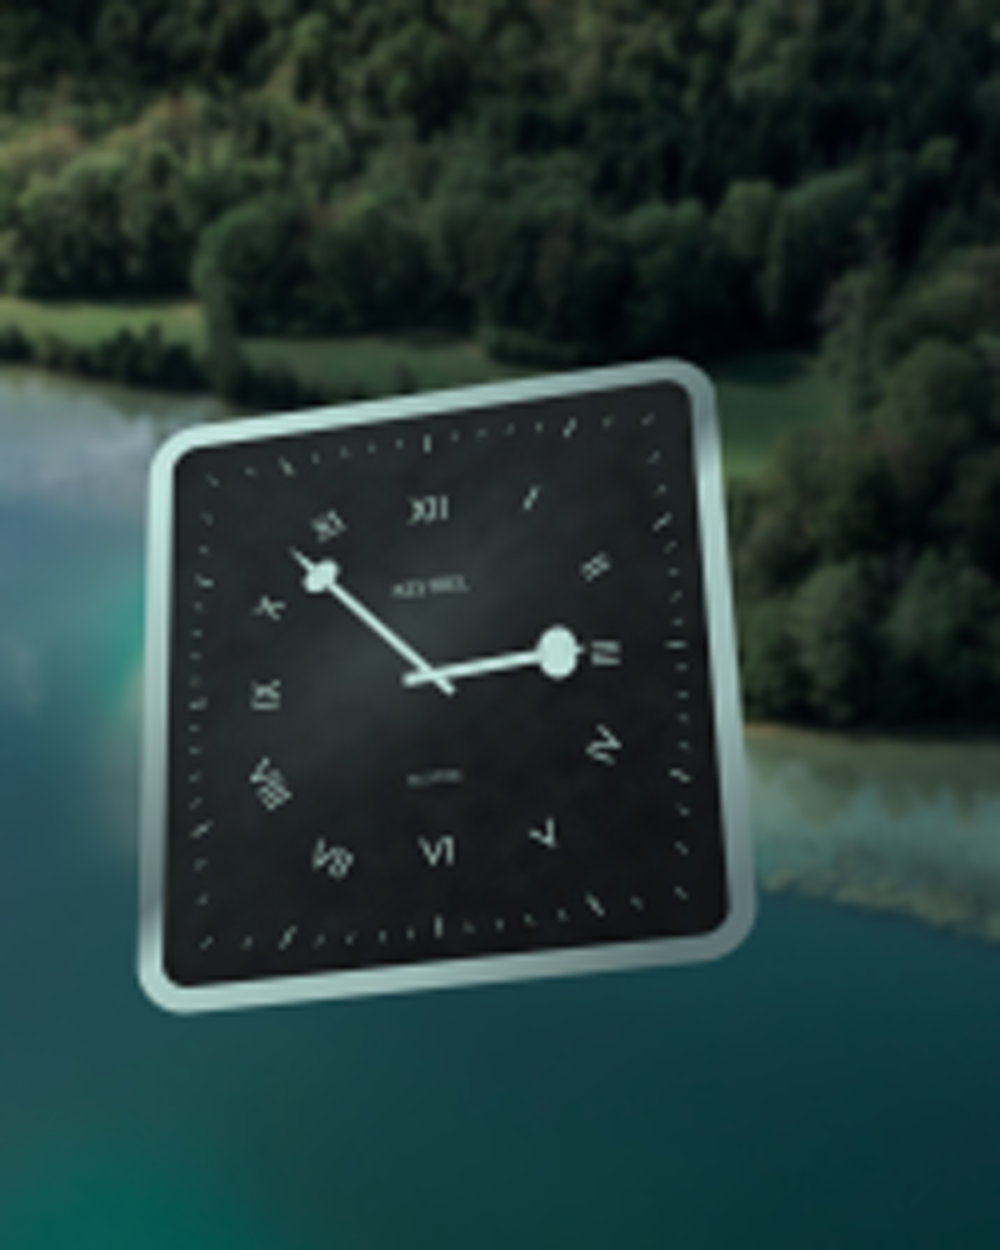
2:53
